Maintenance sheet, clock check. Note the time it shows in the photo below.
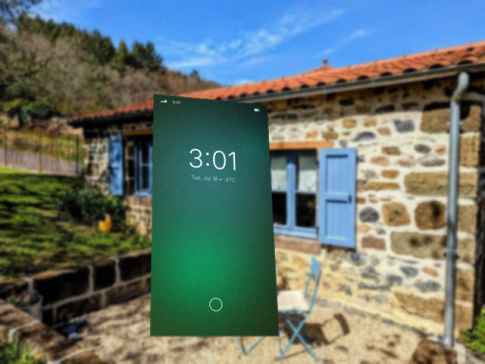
3:01
